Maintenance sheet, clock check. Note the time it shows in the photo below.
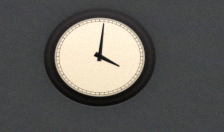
4:01
